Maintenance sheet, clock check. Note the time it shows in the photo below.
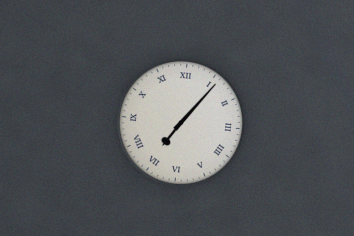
7:06
